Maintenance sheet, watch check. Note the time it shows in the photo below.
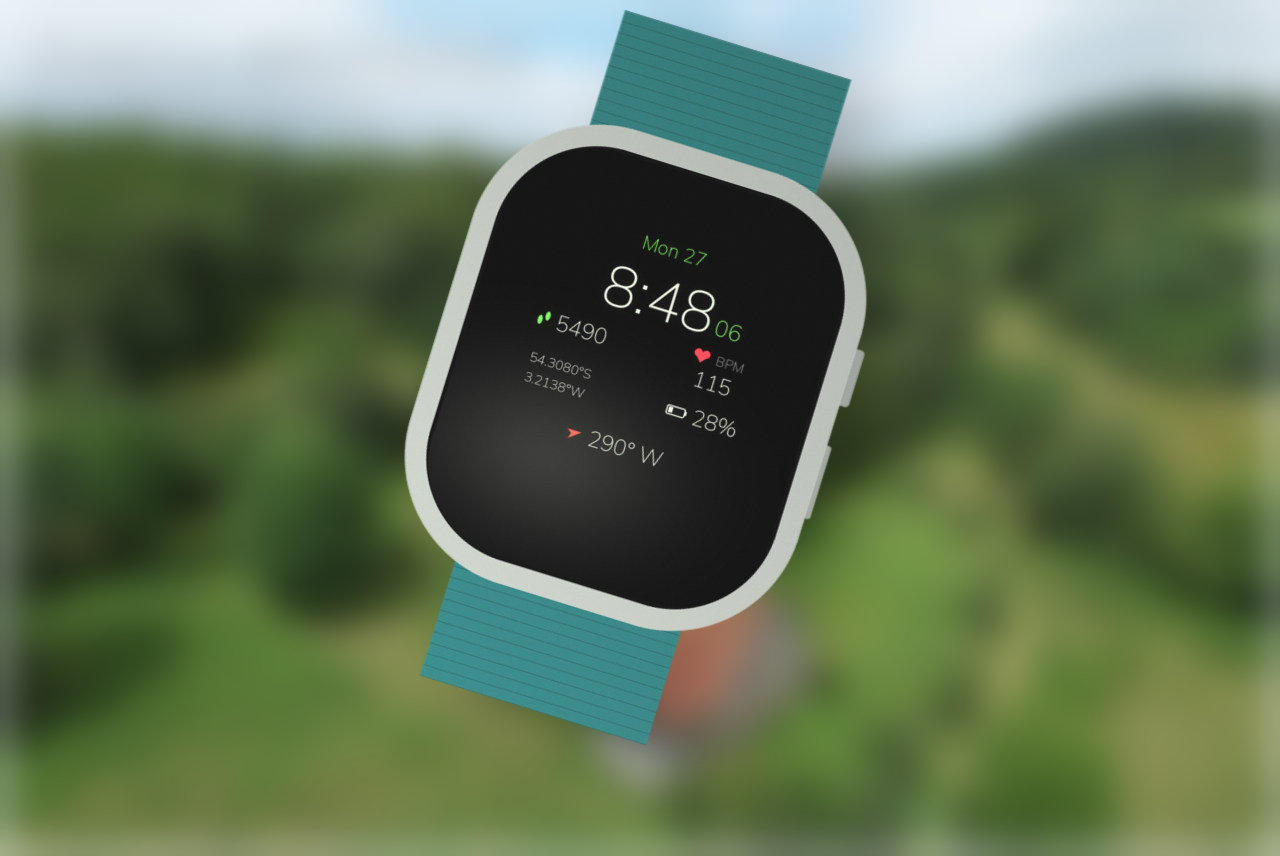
8:48:06
